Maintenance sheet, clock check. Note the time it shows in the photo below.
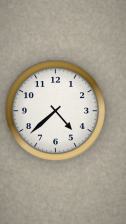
4:38
